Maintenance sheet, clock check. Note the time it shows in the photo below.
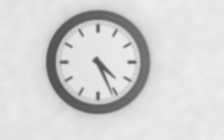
4:26
